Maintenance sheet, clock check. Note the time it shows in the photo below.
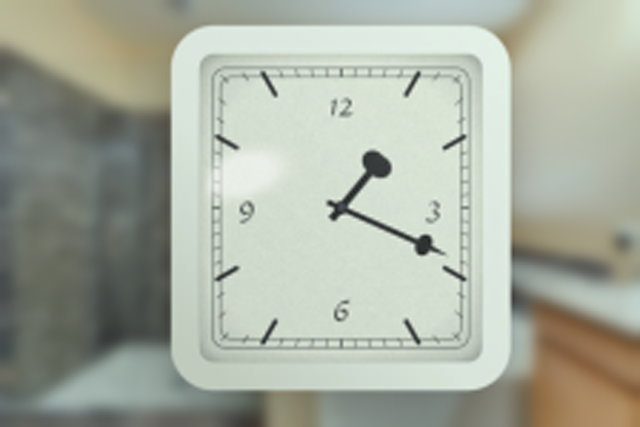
1:19
